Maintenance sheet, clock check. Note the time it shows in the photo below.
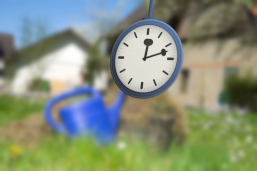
12:12
